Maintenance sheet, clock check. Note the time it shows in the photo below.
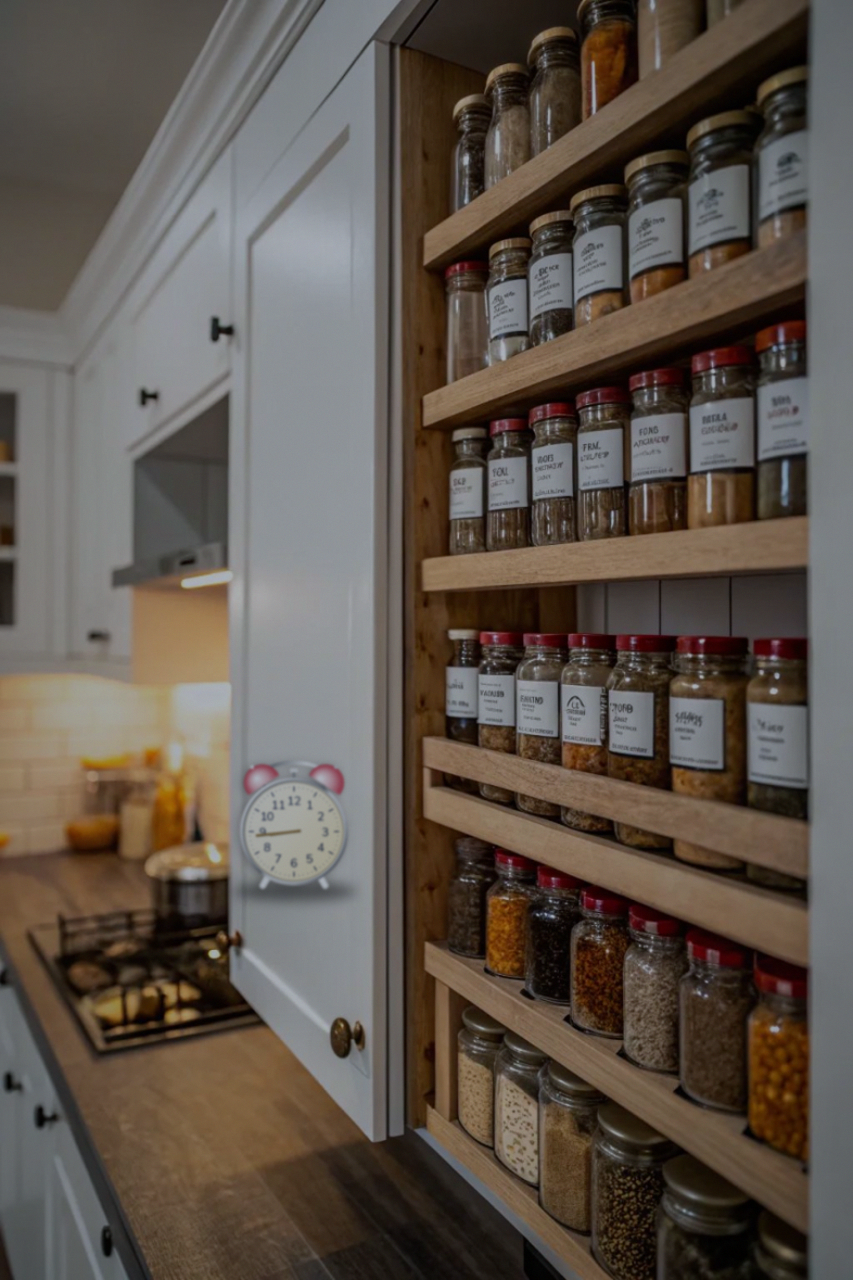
8:44
